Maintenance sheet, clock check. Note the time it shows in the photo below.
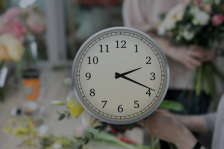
2:19
